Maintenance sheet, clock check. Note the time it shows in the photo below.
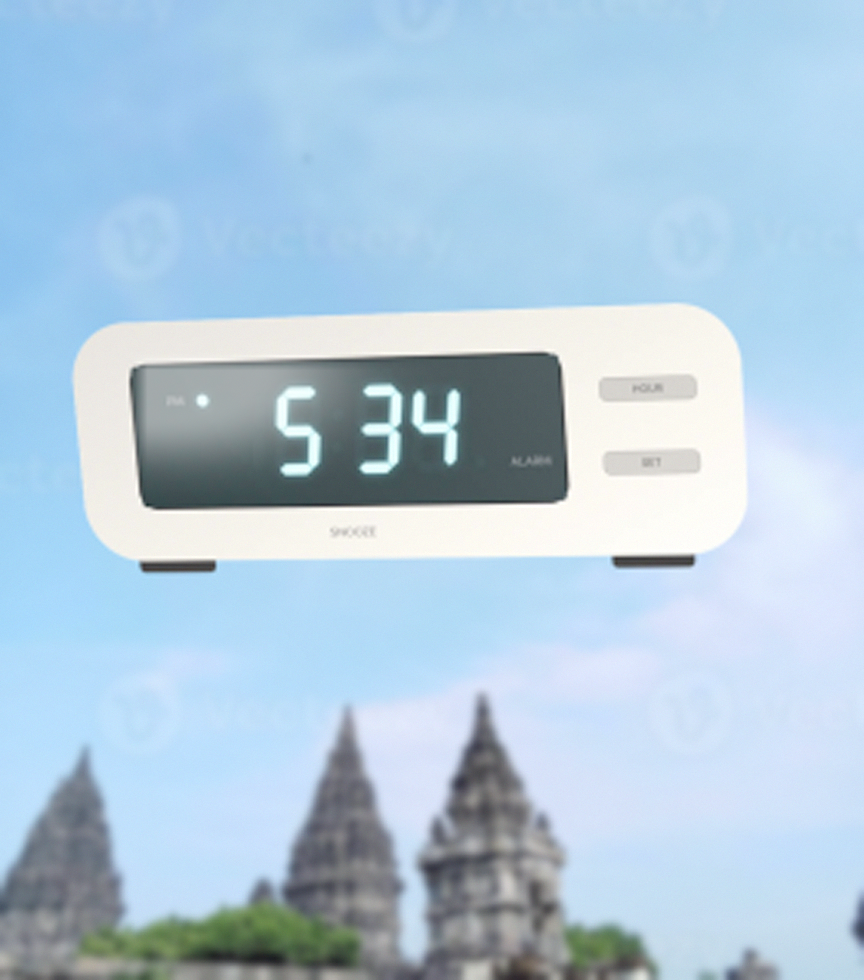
5:34
